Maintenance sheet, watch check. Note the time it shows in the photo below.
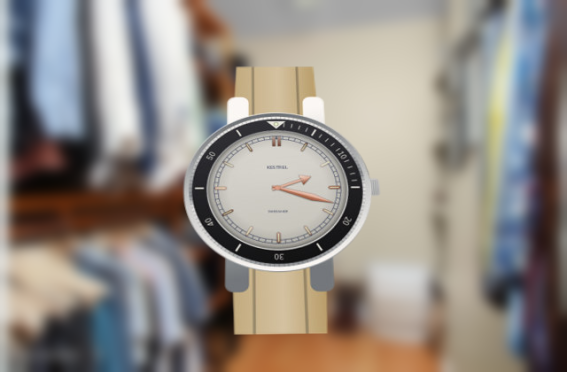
2:18
